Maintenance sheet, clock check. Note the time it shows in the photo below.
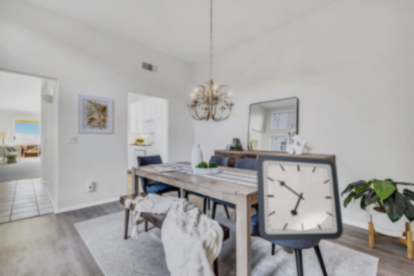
6:51
